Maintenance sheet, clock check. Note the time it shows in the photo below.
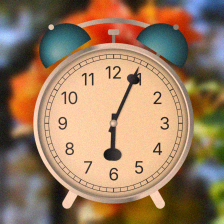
6:04
